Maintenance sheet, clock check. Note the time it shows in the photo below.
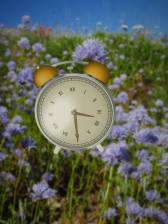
3:30
